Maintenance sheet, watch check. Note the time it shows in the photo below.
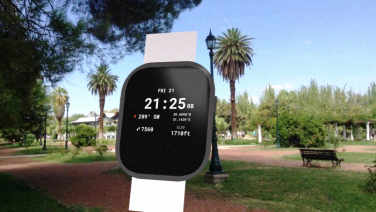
21:25
